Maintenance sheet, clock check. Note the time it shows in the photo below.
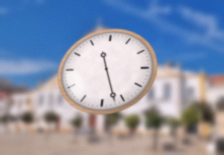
11:27
